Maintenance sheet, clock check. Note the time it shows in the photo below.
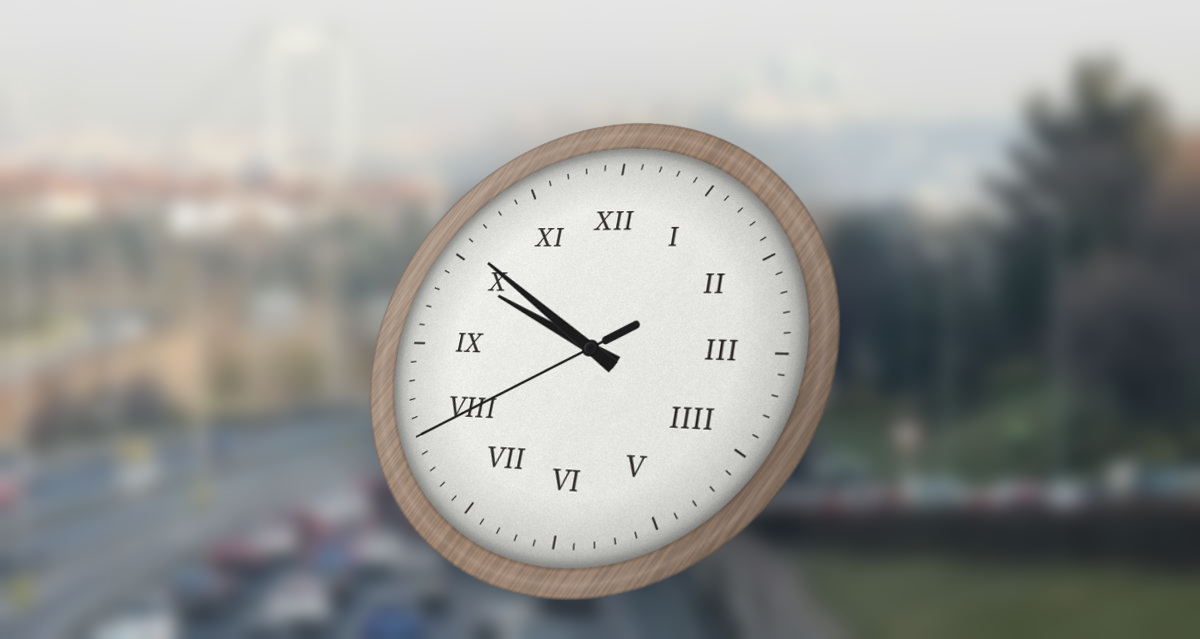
9:50:40
